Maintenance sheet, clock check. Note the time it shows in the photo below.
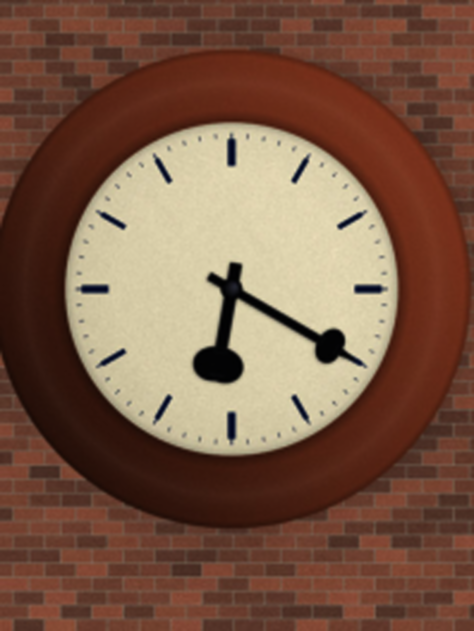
6:20
